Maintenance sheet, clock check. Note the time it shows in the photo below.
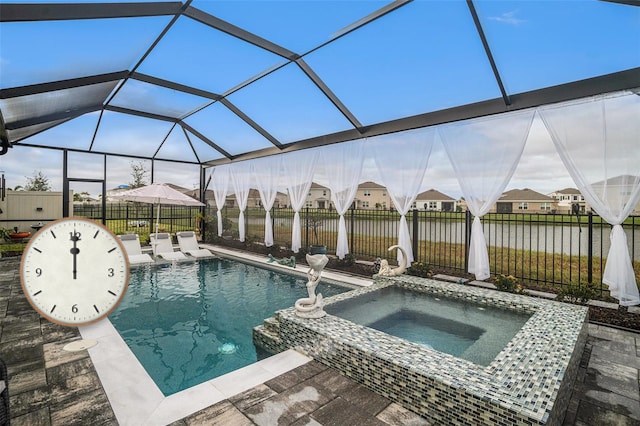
12:00
